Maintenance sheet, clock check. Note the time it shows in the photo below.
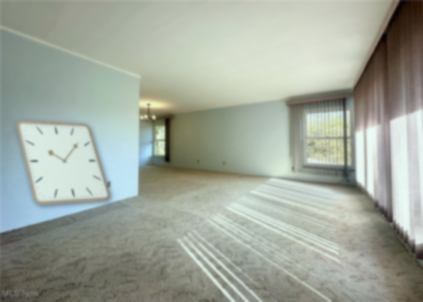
10:08
